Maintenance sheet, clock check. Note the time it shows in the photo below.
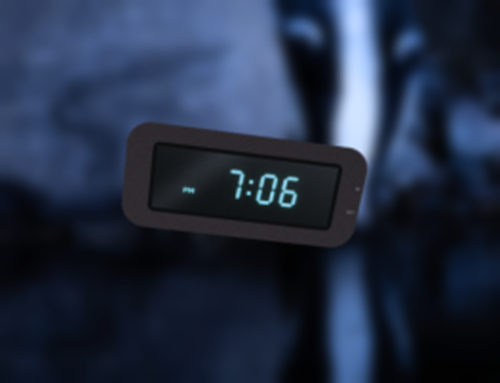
7:06
